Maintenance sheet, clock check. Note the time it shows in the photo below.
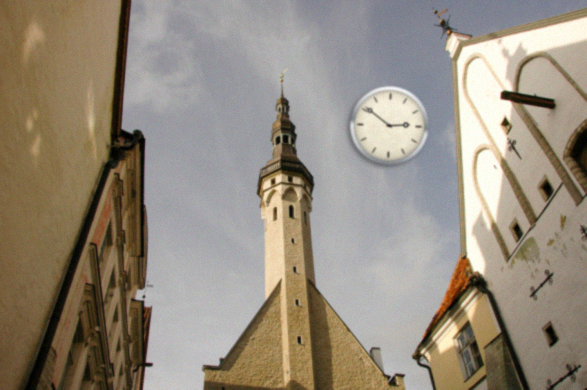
2:51
